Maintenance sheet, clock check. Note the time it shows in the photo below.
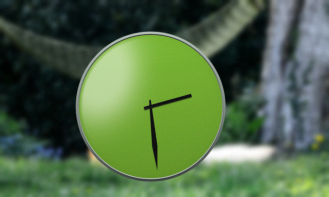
2:29
